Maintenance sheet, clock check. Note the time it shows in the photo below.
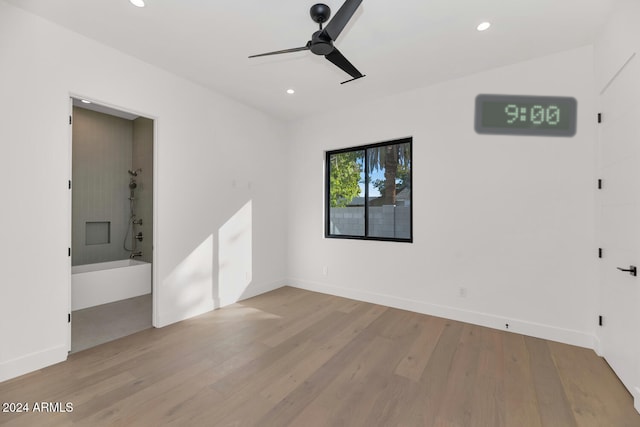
9:00
